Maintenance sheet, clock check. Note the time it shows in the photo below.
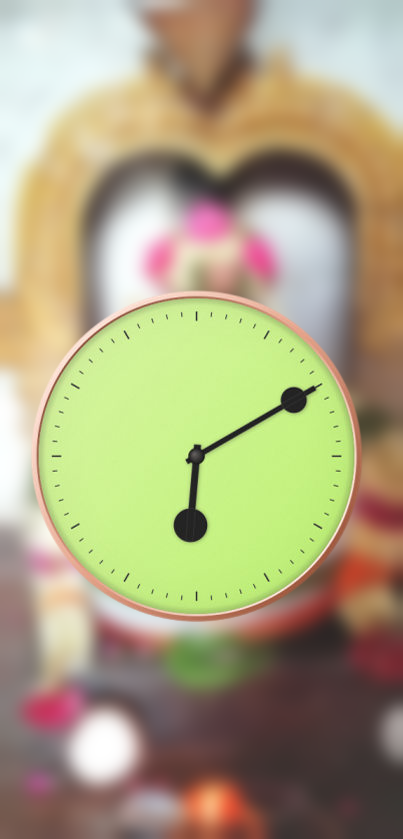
6:10
